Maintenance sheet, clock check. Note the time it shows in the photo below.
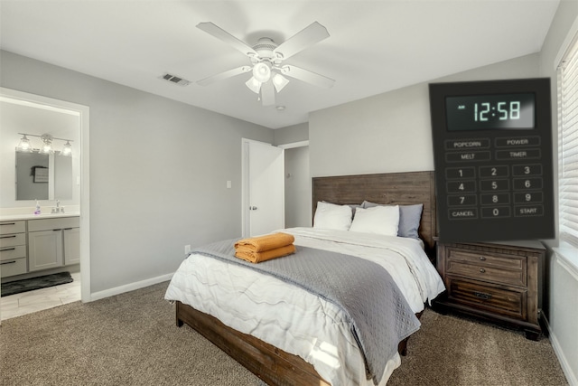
12:58
